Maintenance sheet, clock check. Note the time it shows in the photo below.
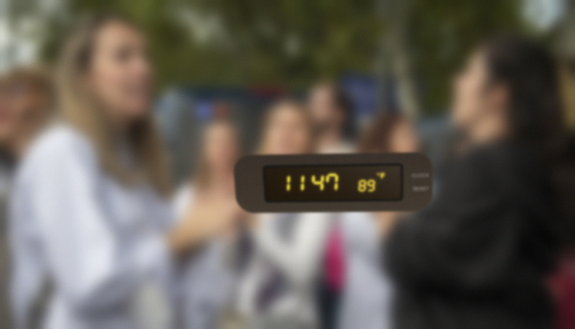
11:47
